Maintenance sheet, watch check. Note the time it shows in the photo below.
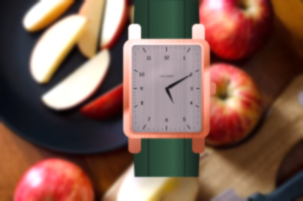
5:10
